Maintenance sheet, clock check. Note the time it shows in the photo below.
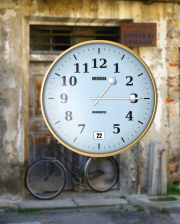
1:15
